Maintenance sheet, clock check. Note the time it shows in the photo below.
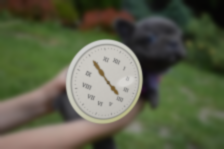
3:50
